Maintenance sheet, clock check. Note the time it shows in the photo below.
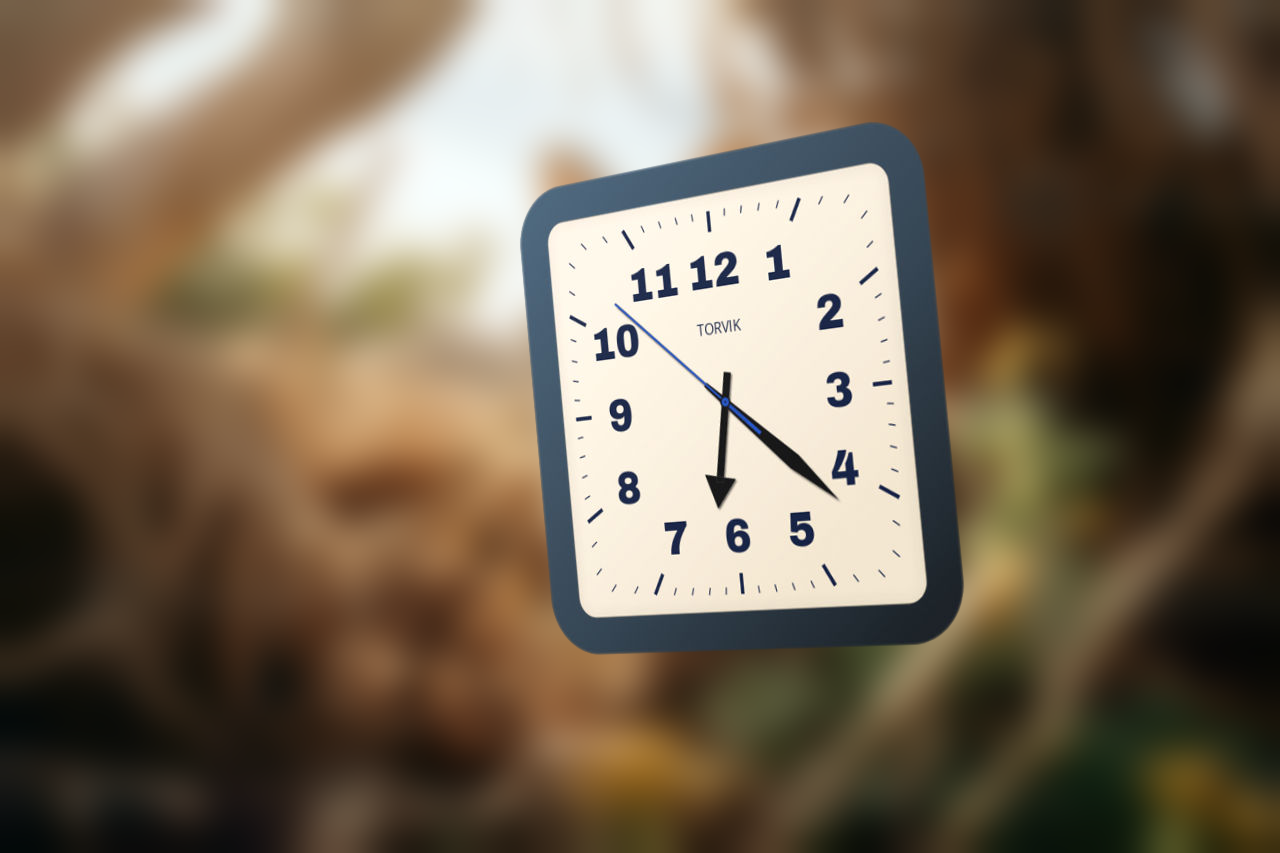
6:21:52
